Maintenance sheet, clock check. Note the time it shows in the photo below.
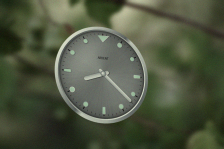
8:22
